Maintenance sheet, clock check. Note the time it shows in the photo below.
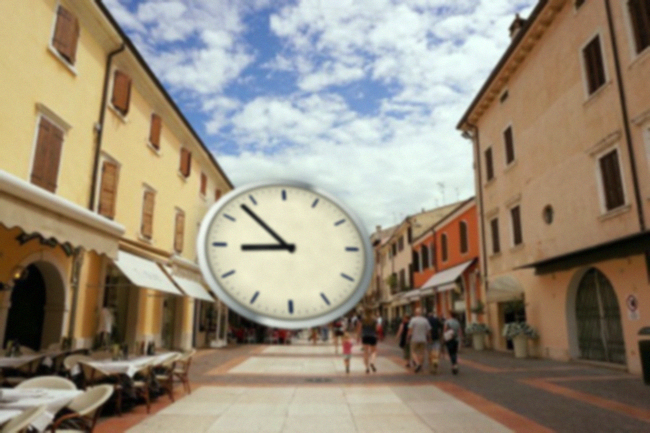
8:53
